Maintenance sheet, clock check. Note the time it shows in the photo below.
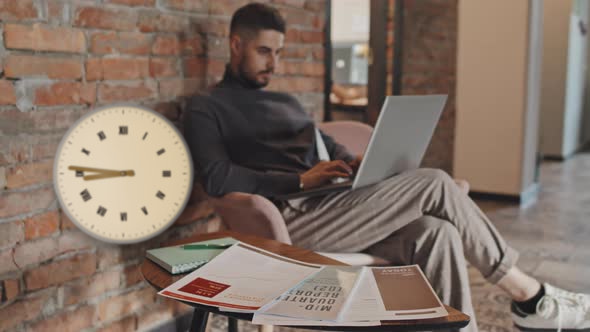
8:46
